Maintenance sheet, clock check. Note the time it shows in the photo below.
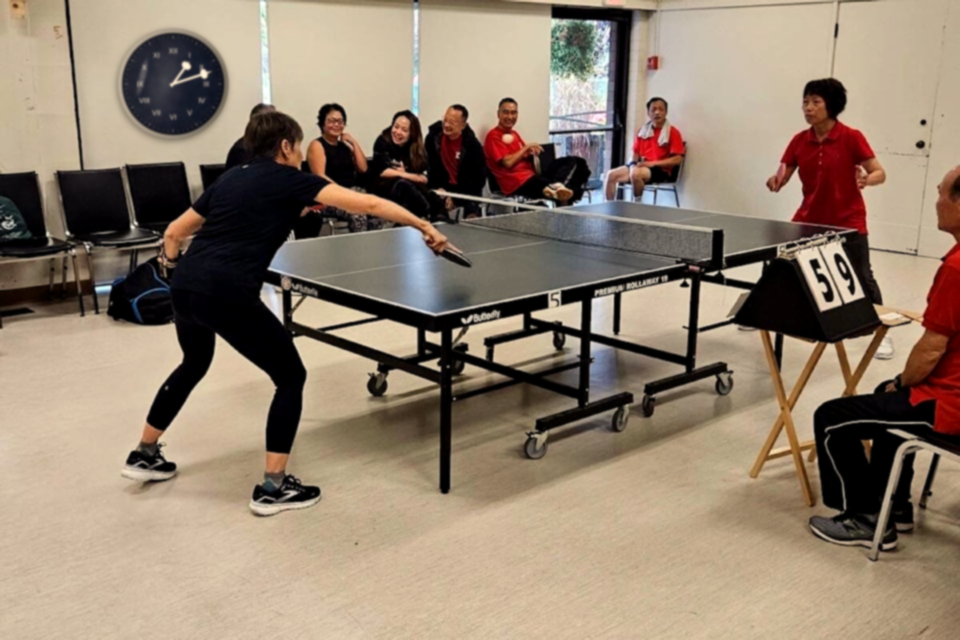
1:12
